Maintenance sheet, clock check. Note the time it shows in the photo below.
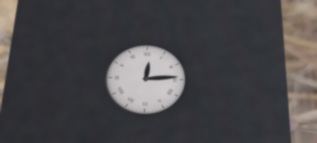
12:14
